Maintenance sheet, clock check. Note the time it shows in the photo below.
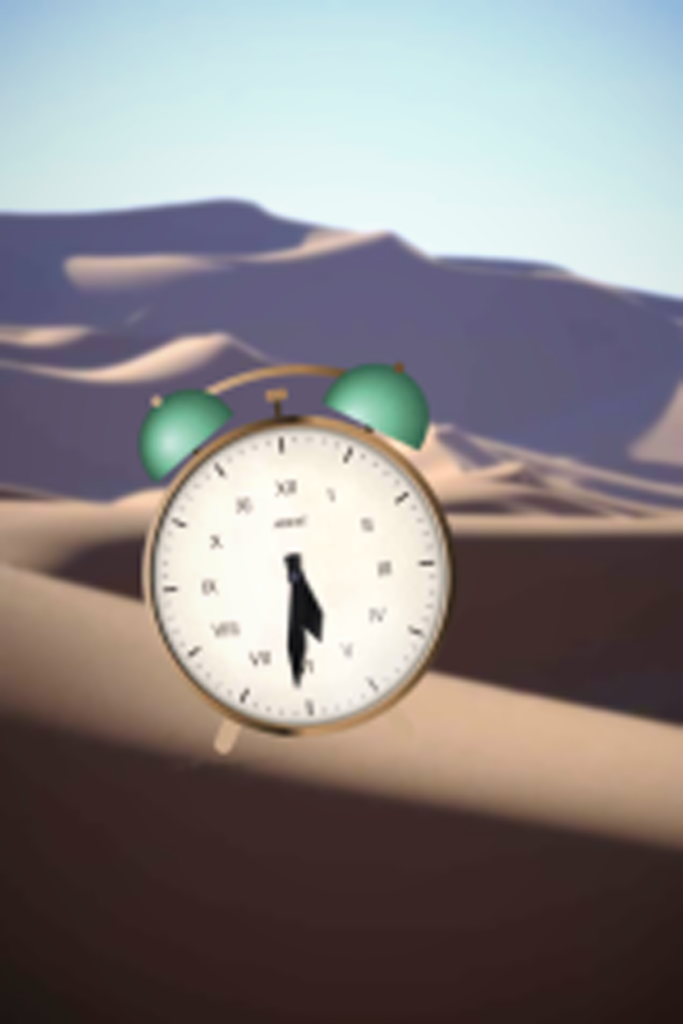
5:31
